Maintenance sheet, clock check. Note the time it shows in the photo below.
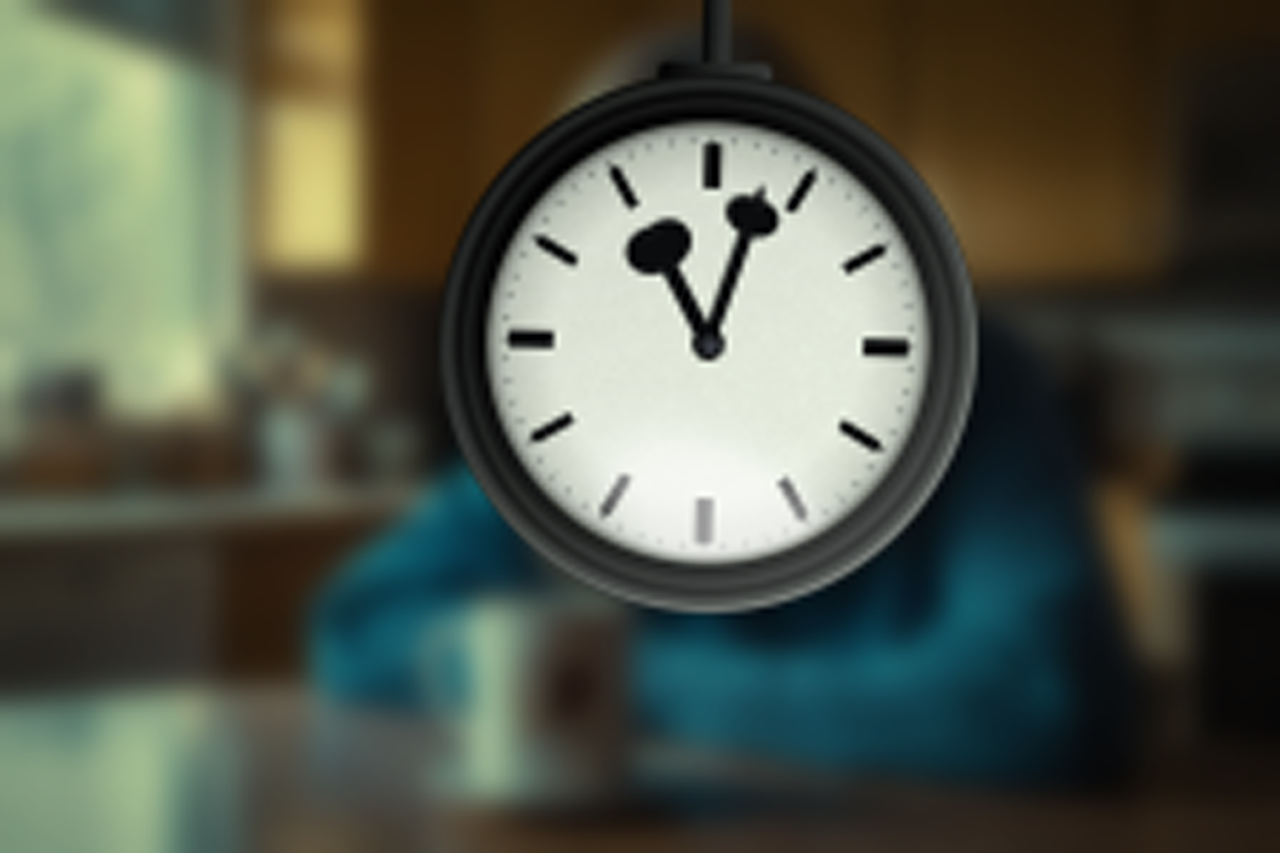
11:03
